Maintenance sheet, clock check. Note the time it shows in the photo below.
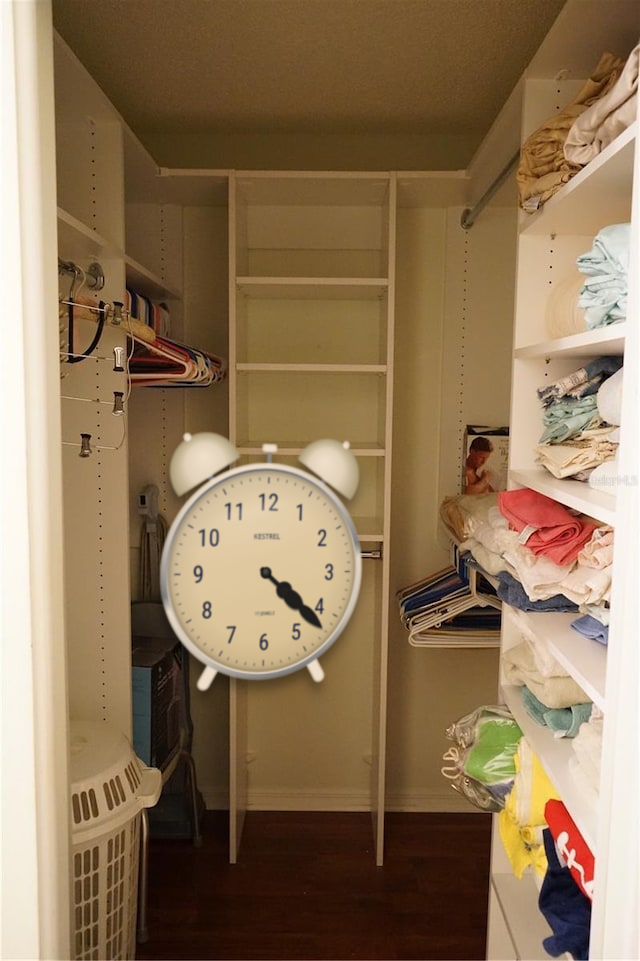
4:22
